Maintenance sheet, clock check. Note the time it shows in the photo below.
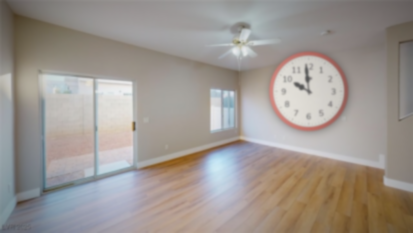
9:59
